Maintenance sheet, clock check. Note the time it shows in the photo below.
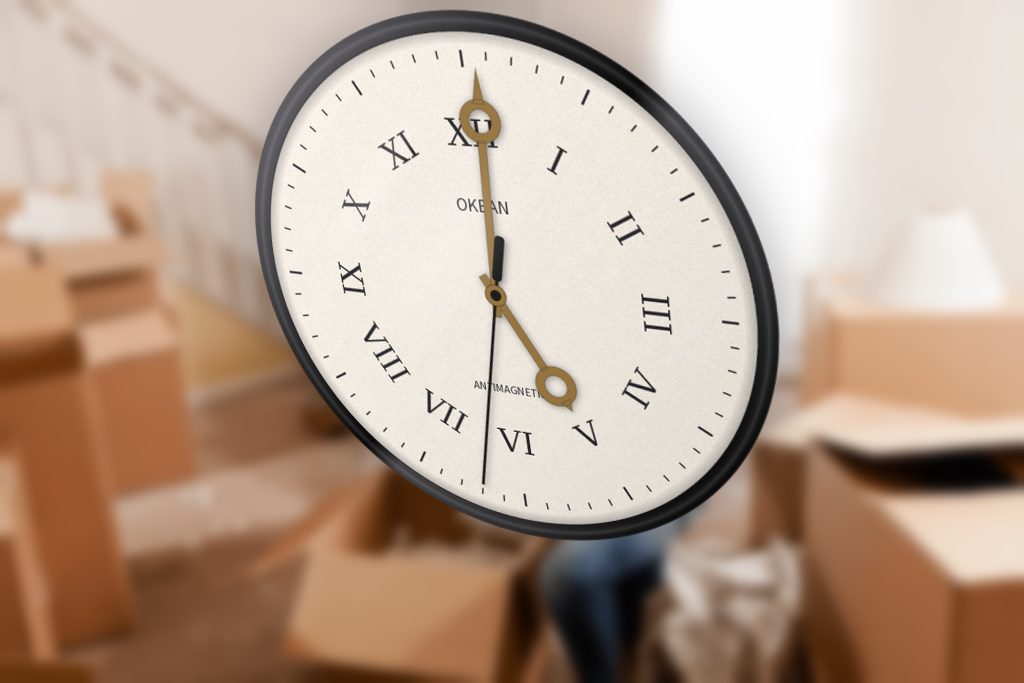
5:00:32
